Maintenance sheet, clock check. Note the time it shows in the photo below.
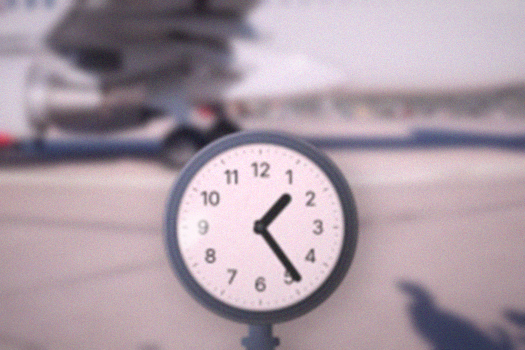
1:24
